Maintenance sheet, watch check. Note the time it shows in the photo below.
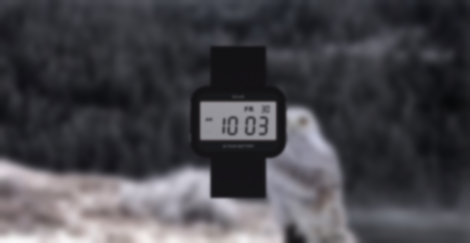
10:03
